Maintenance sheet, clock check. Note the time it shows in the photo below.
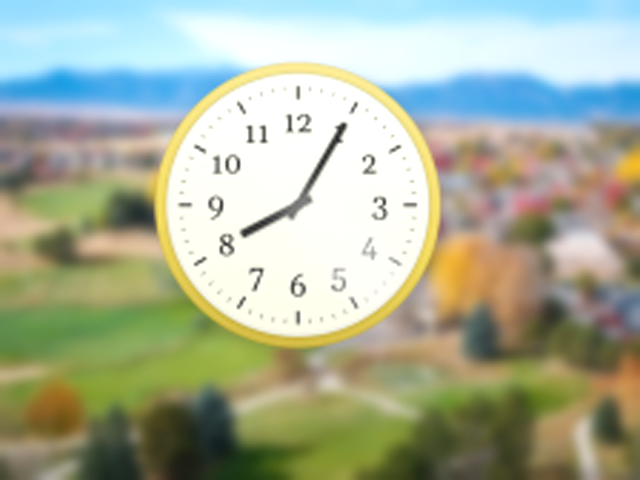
8:05
